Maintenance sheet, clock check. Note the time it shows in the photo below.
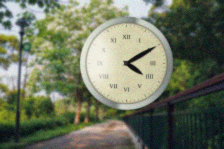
4:10
